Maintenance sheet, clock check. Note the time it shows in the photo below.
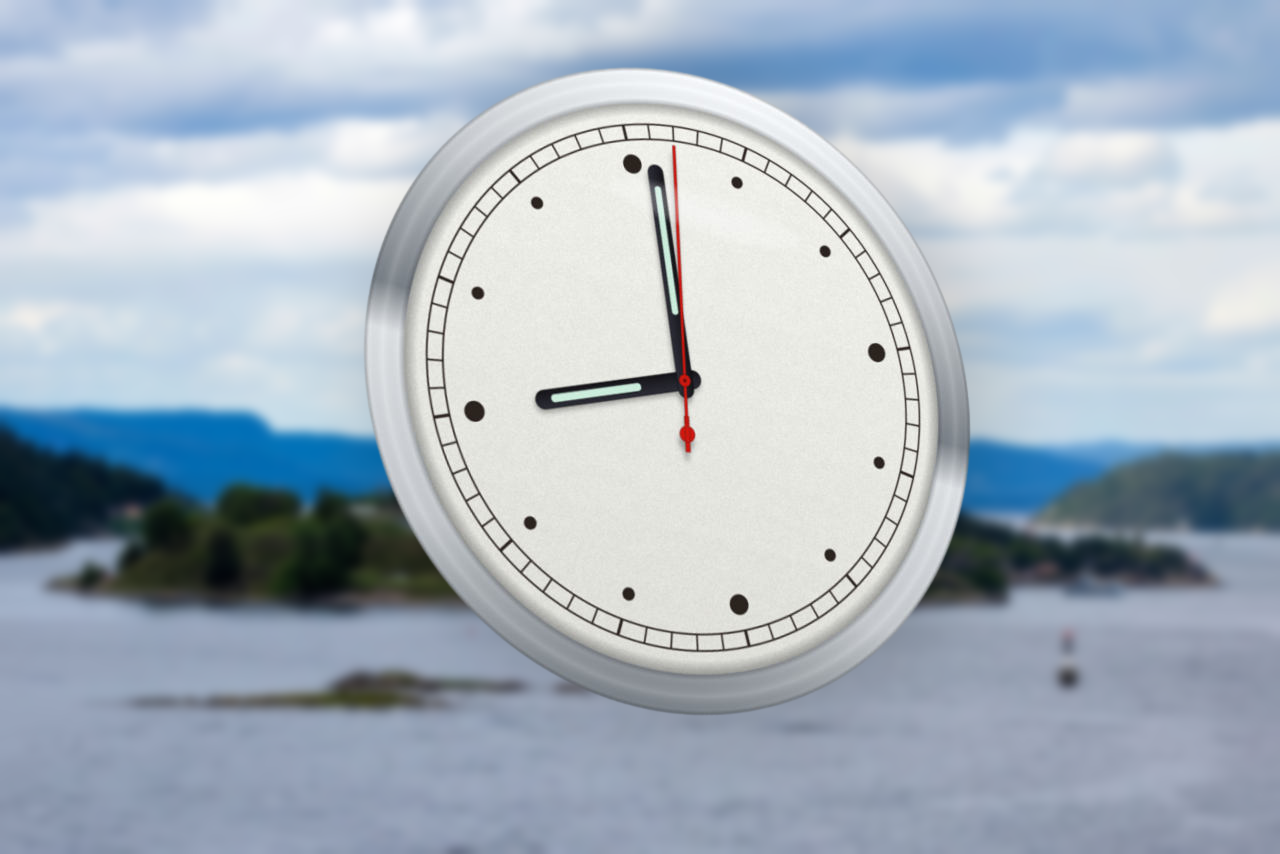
9:01:02
